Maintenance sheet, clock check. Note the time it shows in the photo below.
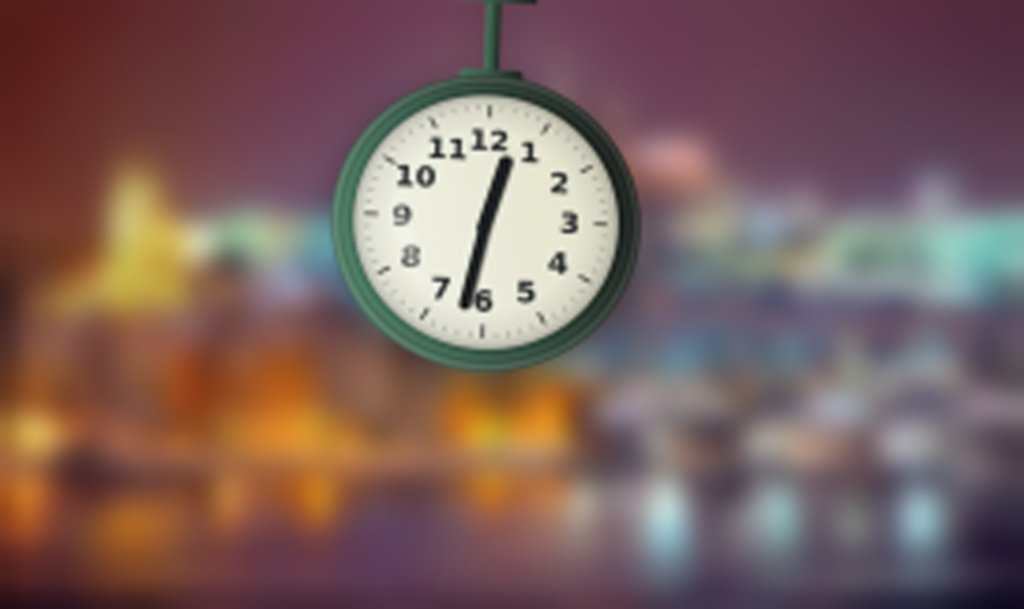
12:32
